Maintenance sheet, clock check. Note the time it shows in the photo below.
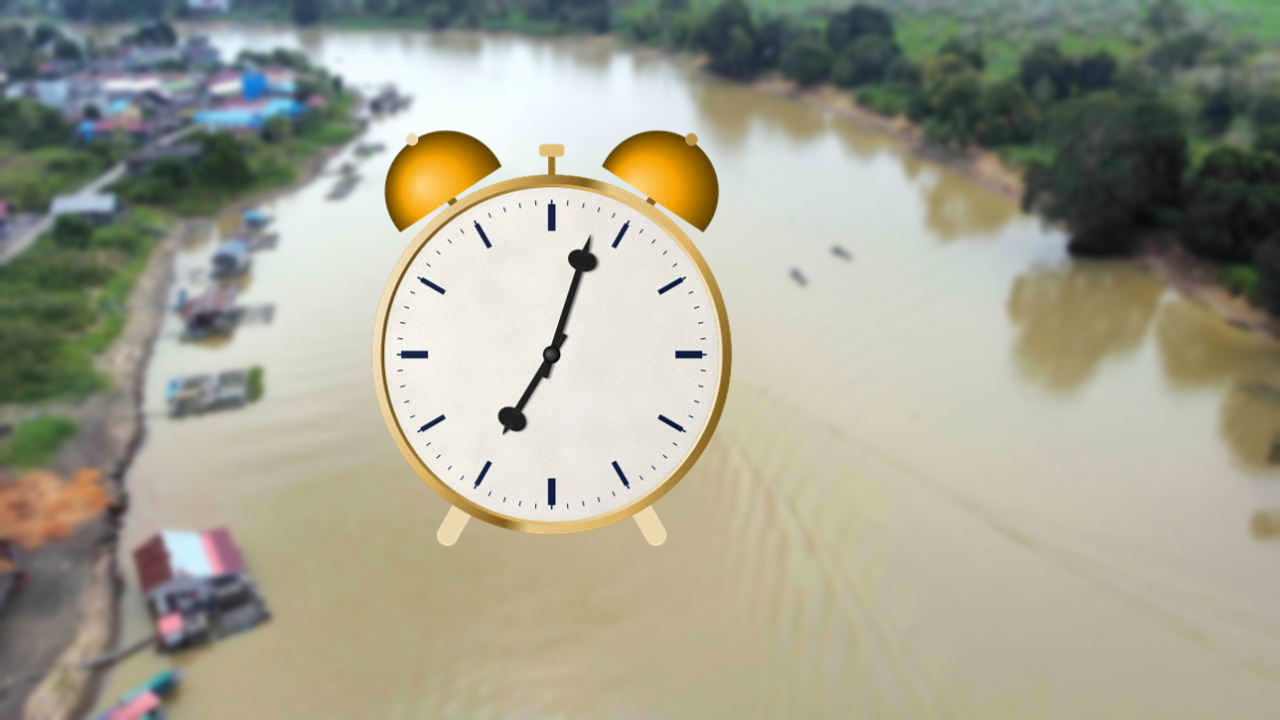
7:03
